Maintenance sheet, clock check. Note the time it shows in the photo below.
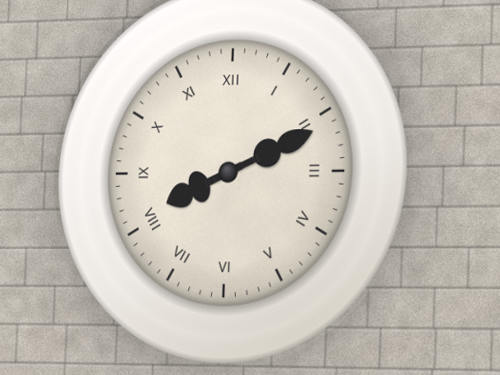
8:11
